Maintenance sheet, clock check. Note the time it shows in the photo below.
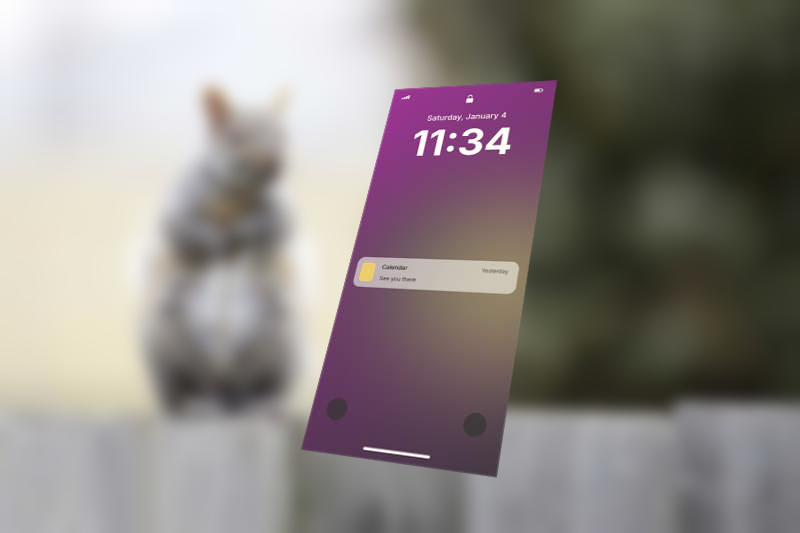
11:34
